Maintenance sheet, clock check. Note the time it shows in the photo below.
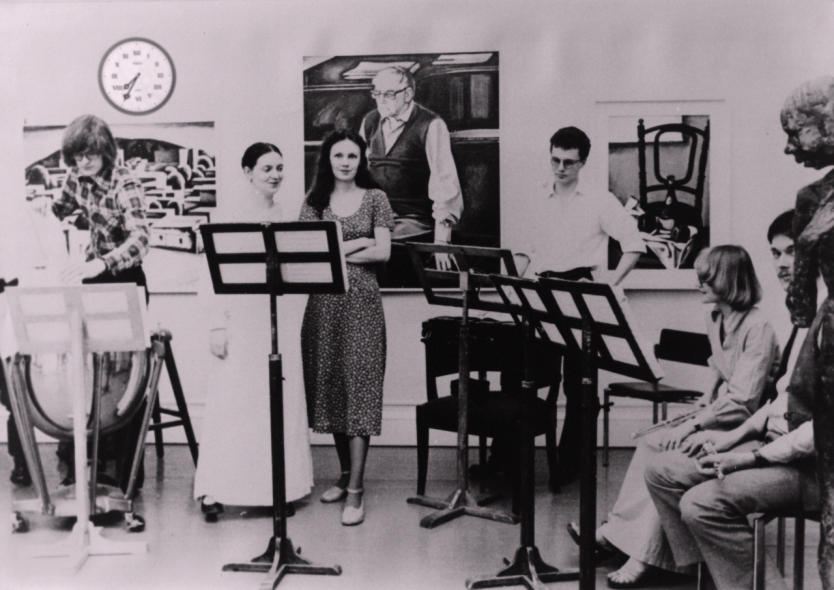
7:35
